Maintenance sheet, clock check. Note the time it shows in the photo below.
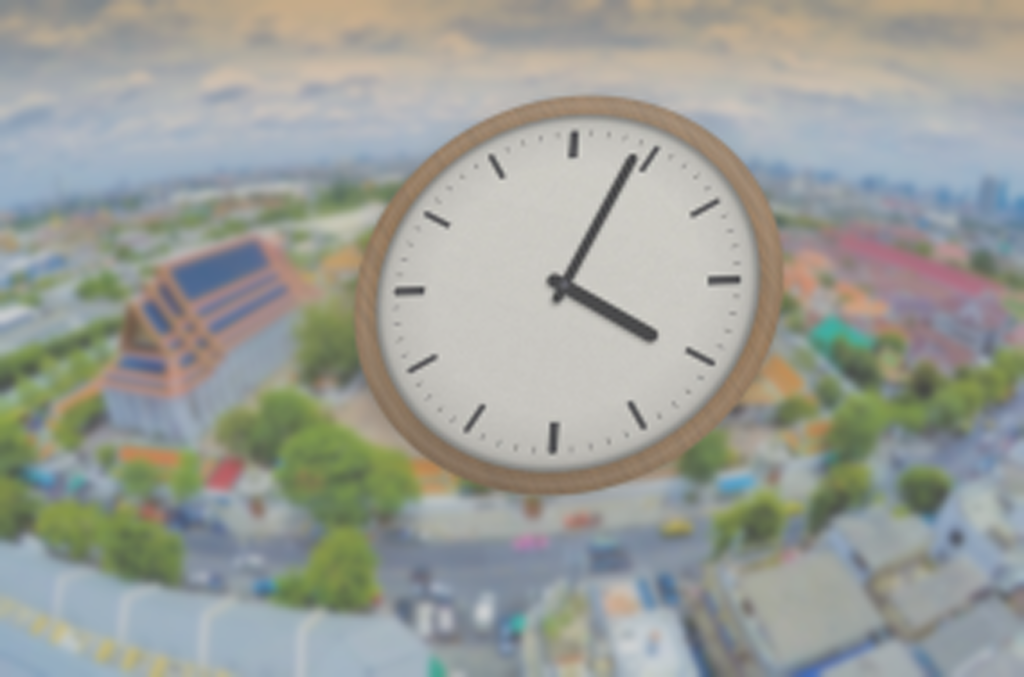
4:04
